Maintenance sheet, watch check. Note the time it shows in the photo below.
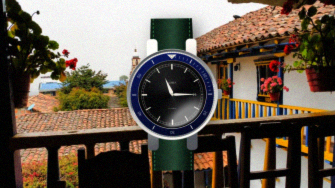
11:15
